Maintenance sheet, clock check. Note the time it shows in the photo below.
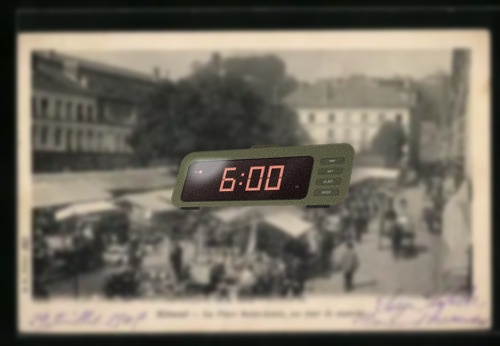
6:00
